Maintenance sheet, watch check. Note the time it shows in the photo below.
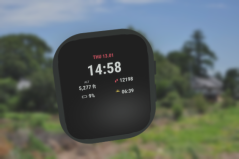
14:58
